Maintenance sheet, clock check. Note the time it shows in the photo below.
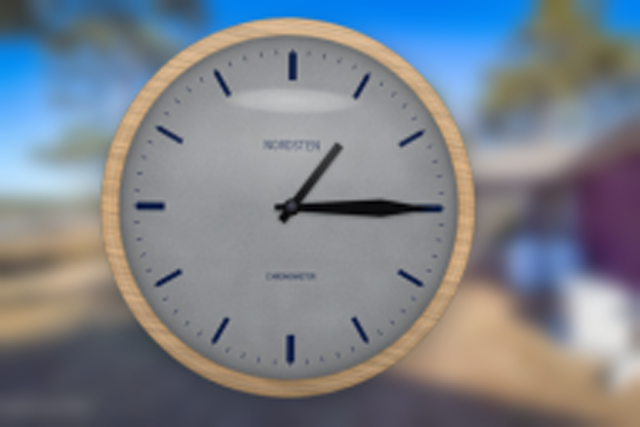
1:15
